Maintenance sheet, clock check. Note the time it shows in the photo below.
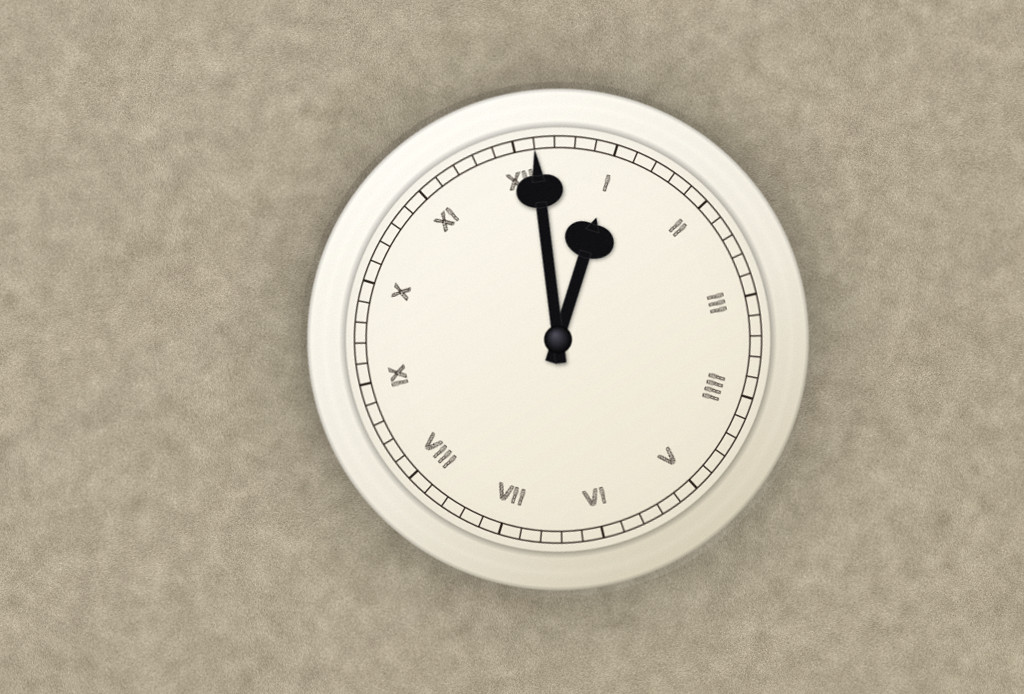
1:01
